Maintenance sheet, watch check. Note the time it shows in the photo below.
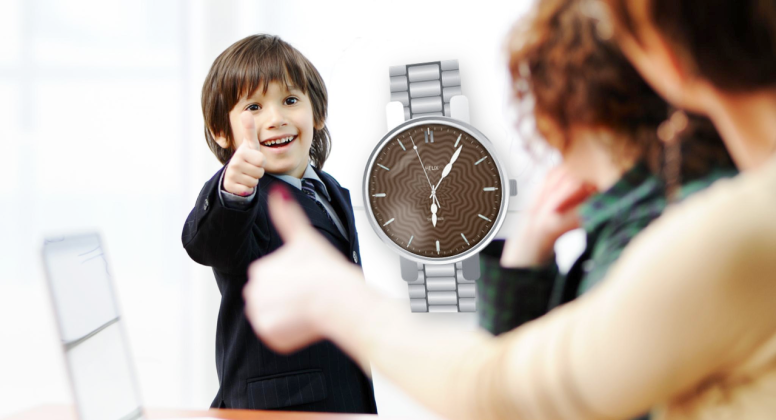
6:05:57
